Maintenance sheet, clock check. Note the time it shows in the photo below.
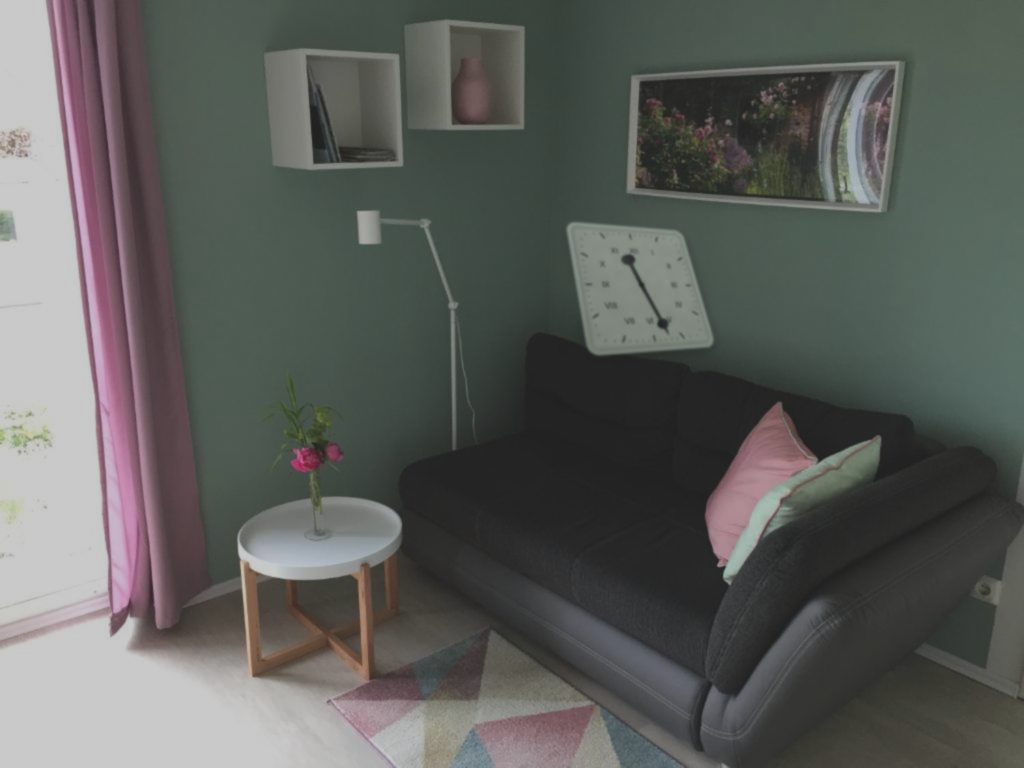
11:27
